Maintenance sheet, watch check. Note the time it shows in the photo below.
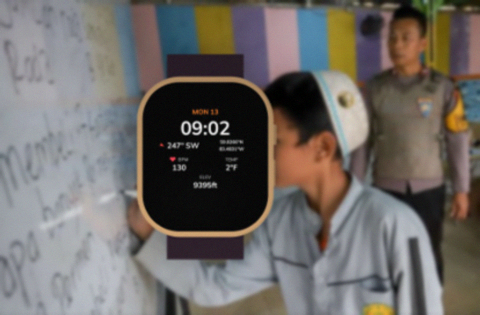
9:02
